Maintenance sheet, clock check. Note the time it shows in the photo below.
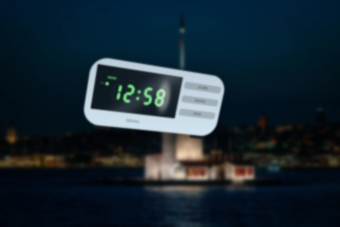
12:58
